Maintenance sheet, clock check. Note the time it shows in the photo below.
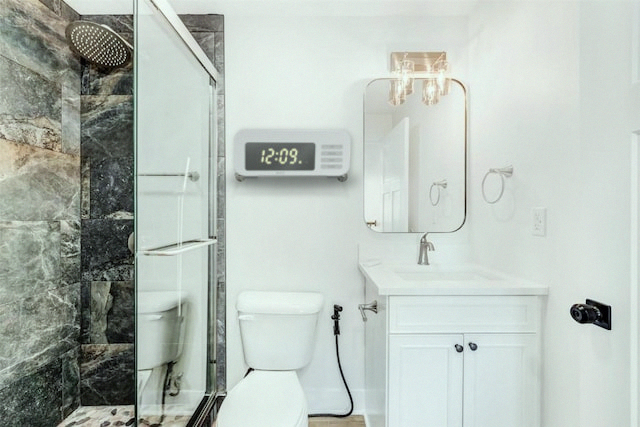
12:09
